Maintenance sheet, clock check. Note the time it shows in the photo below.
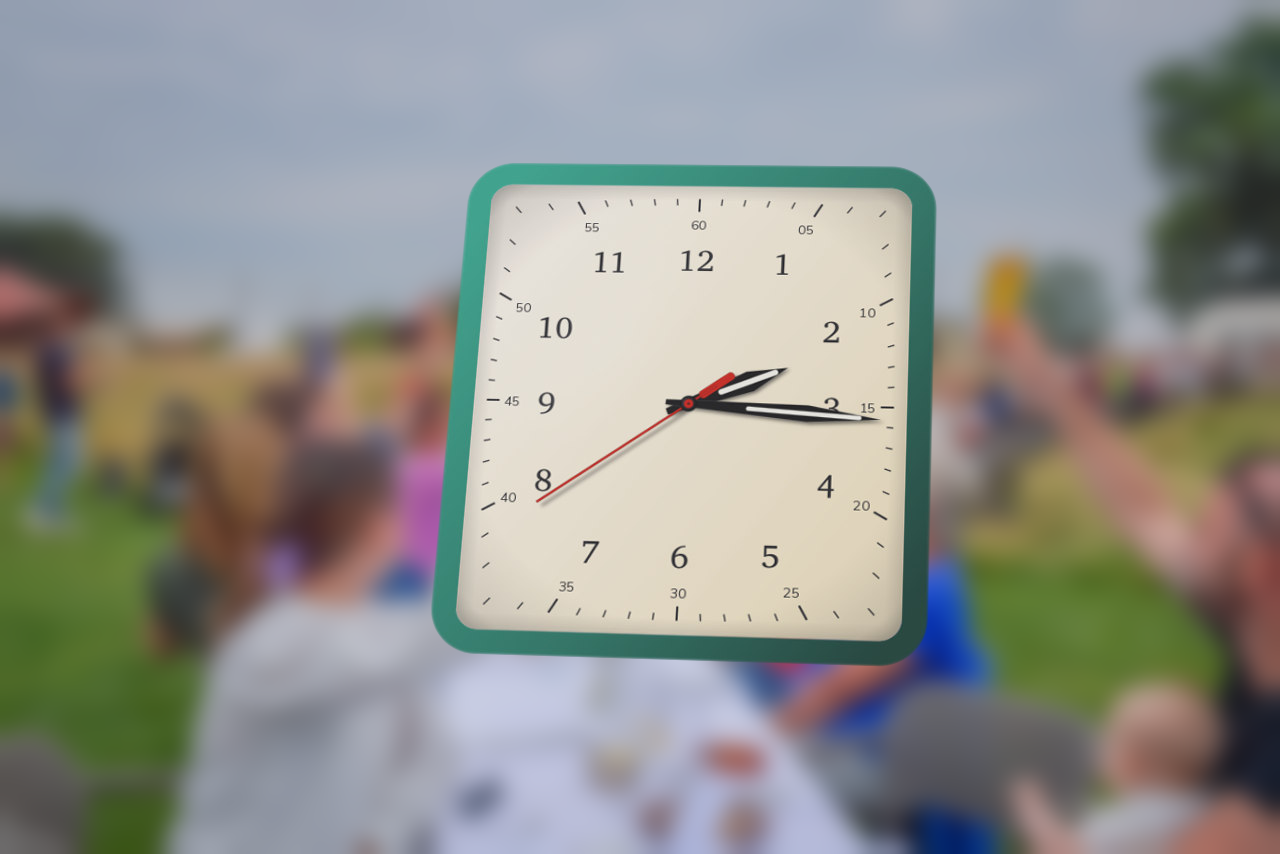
2:15:39
